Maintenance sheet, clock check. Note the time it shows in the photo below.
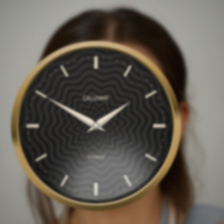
1:50
